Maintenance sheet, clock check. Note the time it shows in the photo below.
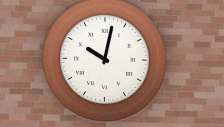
10:02
